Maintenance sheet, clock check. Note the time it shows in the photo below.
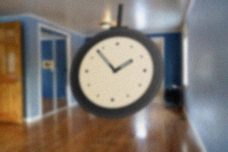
1:53
